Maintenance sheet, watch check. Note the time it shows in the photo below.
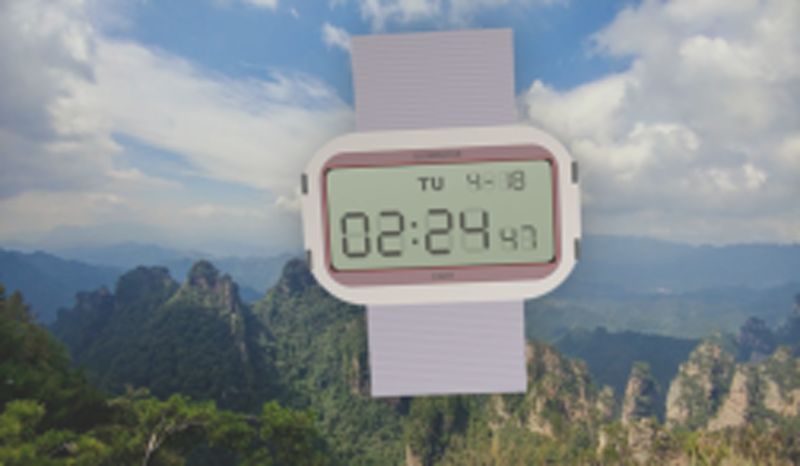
2:24:47
